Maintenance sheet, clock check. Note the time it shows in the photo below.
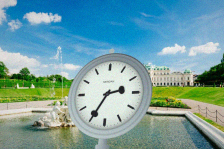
2:35
